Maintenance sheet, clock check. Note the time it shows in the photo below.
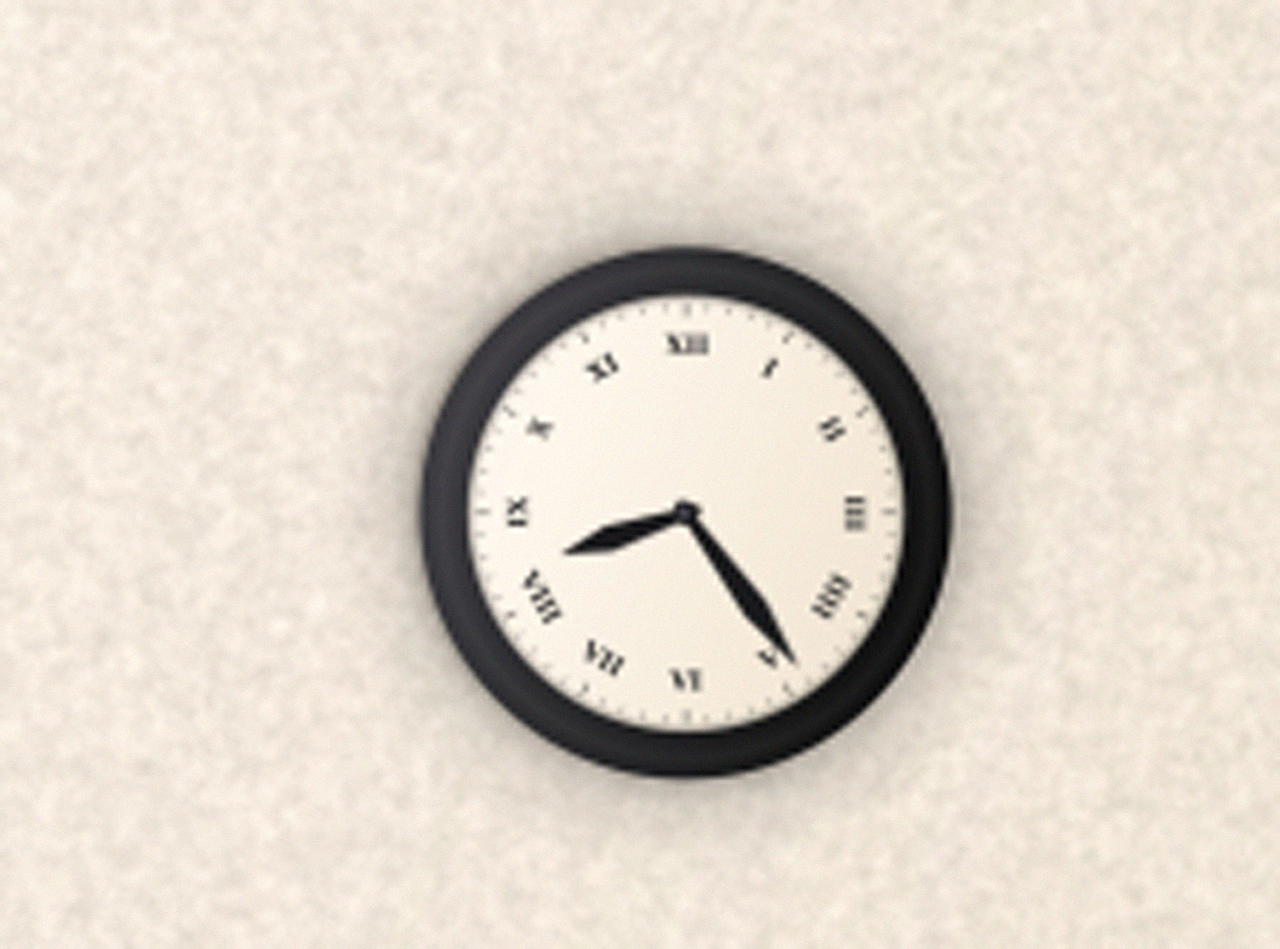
8:24
